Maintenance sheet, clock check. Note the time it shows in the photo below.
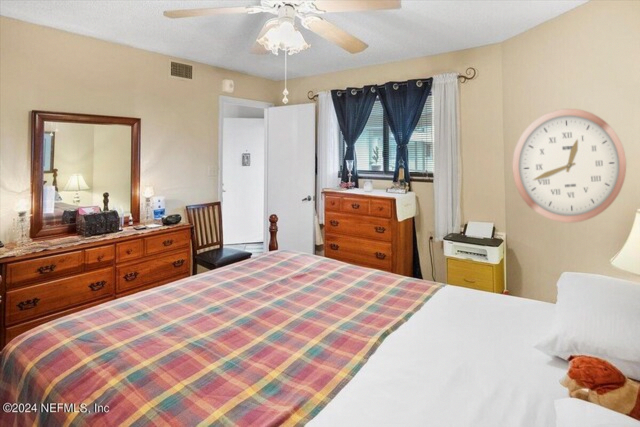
12:42
